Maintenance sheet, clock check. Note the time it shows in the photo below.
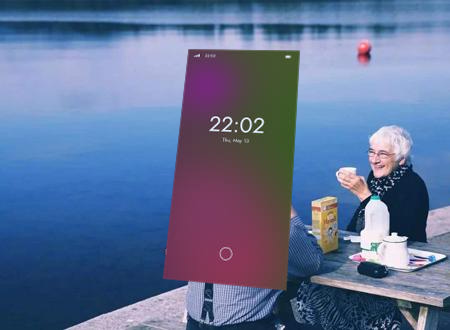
22:02
